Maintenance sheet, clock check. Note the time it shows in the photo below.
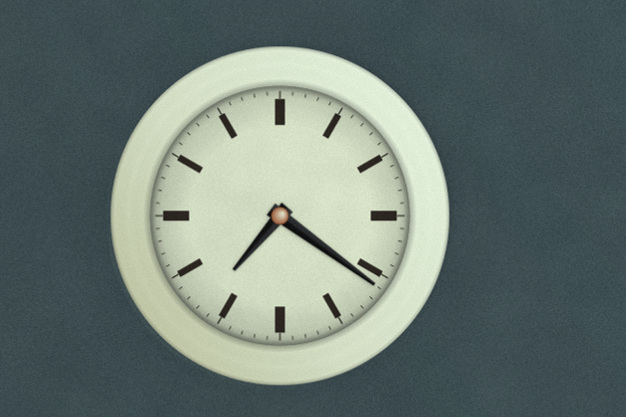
7:21
